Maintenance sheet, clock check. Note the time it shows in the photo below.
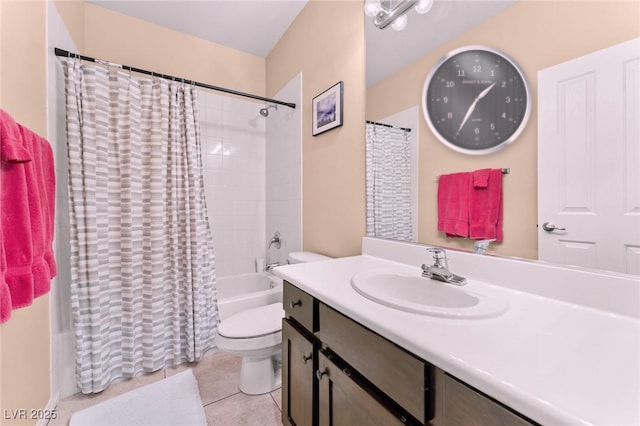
1:35
